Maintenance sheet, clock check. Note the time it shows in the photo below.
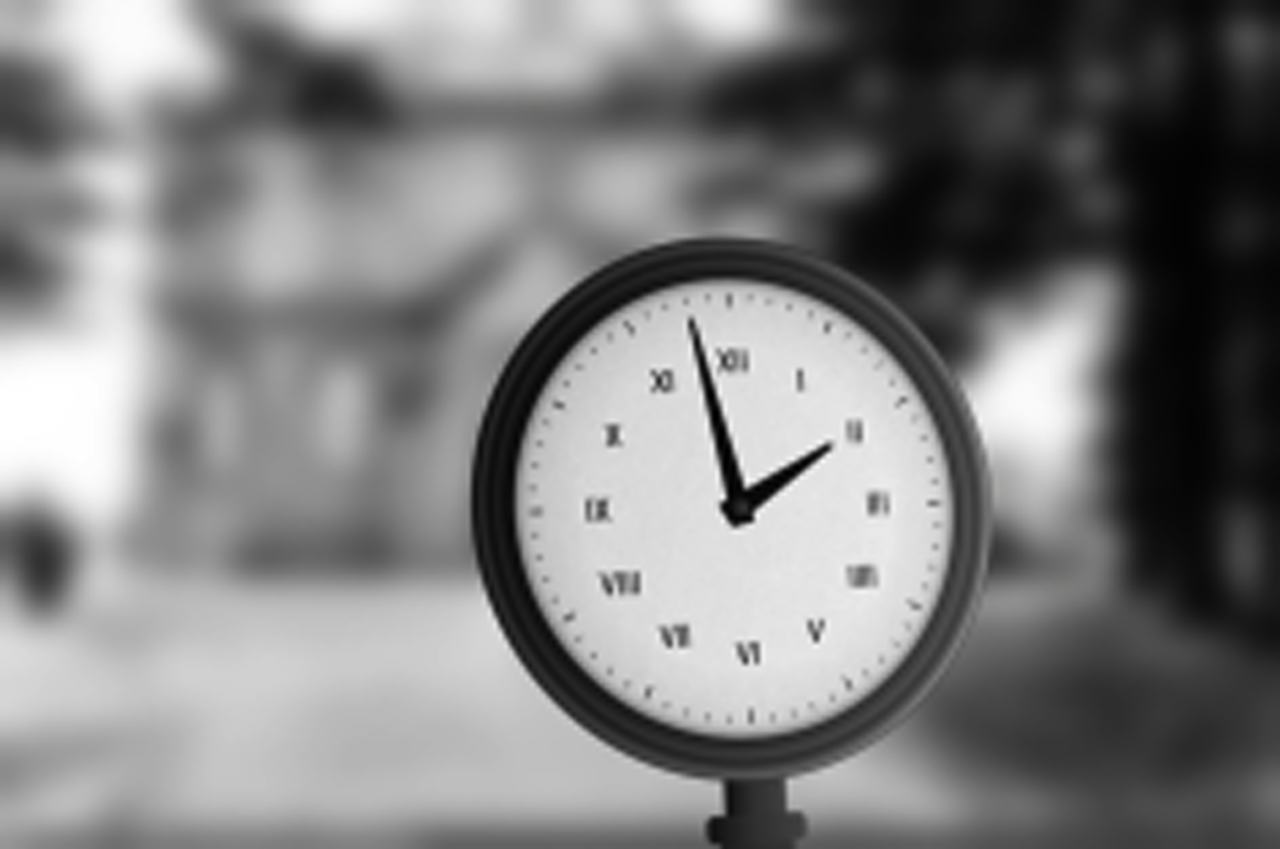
1:58
